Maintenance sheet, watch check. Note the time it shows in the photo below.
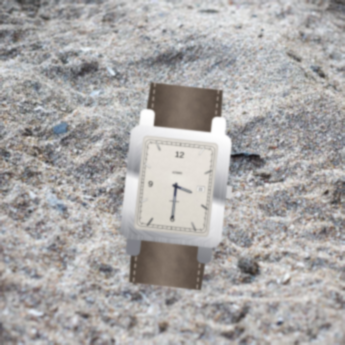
3:30
